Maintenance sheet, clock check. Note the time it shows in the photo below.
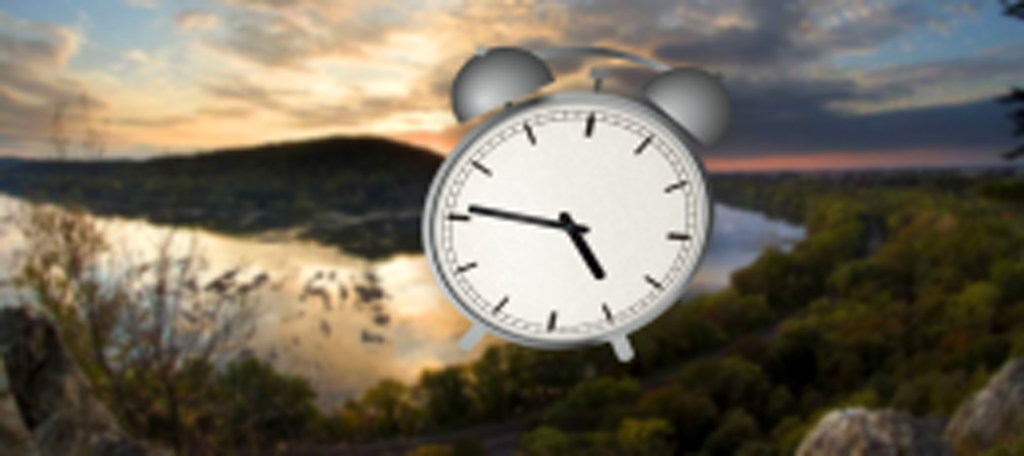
4:46
